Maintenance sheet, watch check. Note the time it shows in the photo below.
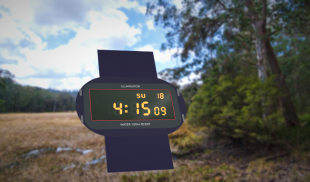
4:15:09
